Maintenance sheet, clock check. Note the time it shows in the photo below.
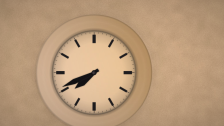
7:41
